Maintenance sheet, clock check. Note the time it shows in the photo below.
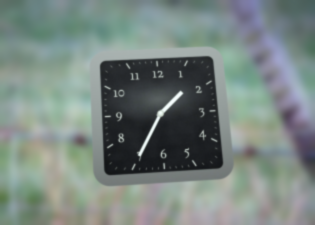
1:35
